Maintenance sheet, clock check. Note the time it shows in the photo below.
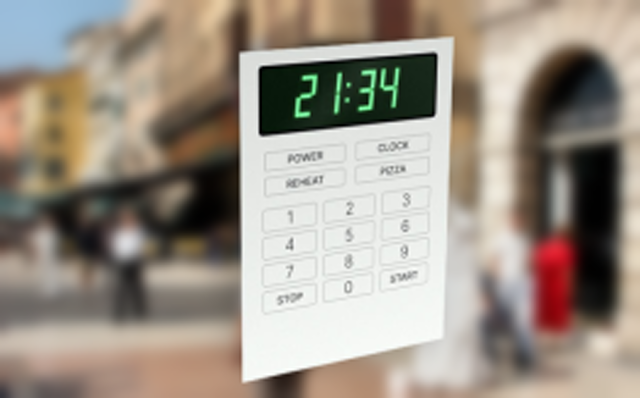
21:34
